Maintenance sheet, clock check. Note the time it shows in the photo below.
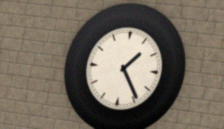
1:24
